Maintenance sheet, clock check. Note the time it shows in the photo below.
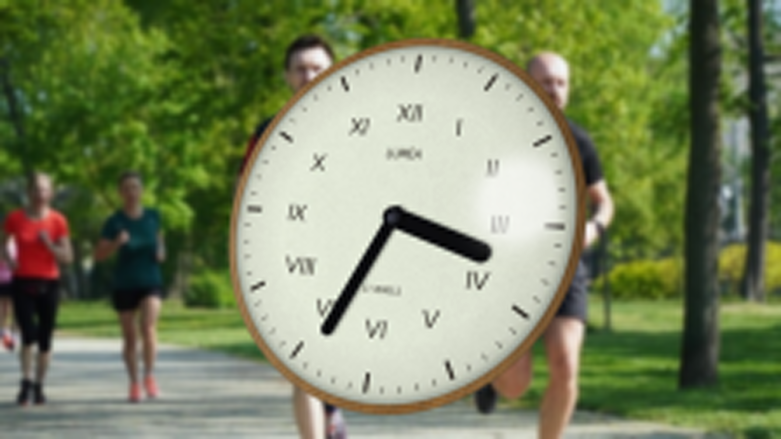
3:34
